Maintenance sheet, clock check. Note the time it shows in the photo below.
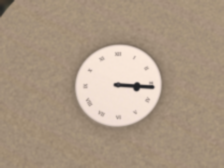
3:16
